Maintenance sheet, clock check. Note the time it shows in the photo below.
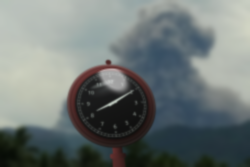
8:10
